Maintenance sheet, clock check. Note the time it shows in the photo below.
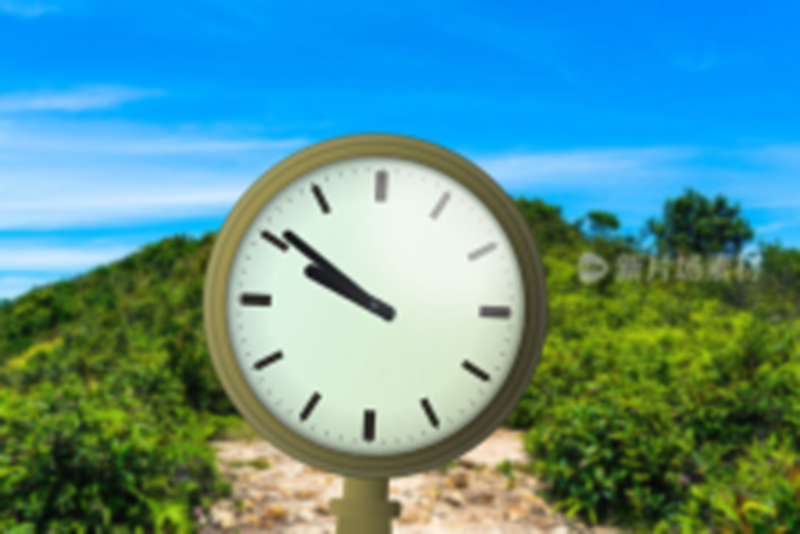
9:51
